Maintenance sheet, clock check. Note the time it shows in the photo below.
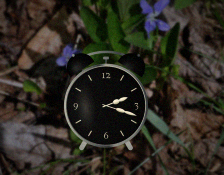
2:18
